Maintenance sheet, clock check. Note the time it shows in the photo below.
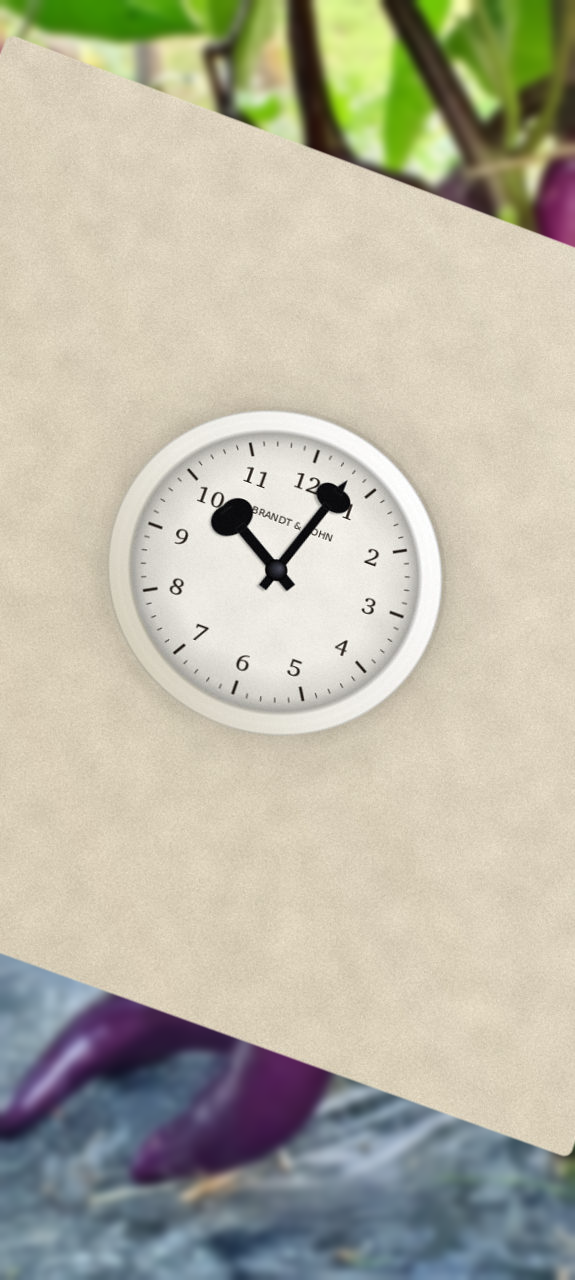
10:03
